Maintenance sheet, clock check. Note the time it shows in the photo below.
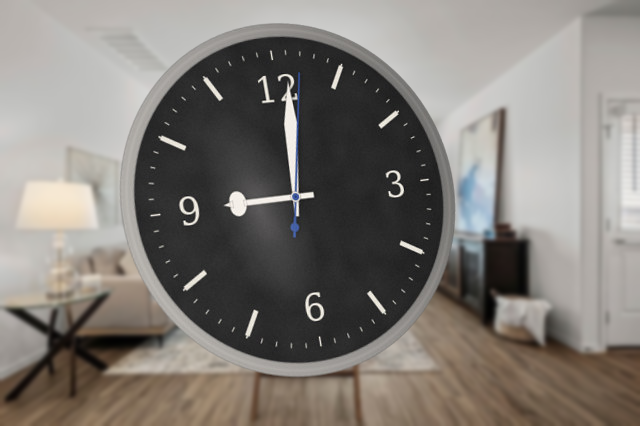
9:01:02
